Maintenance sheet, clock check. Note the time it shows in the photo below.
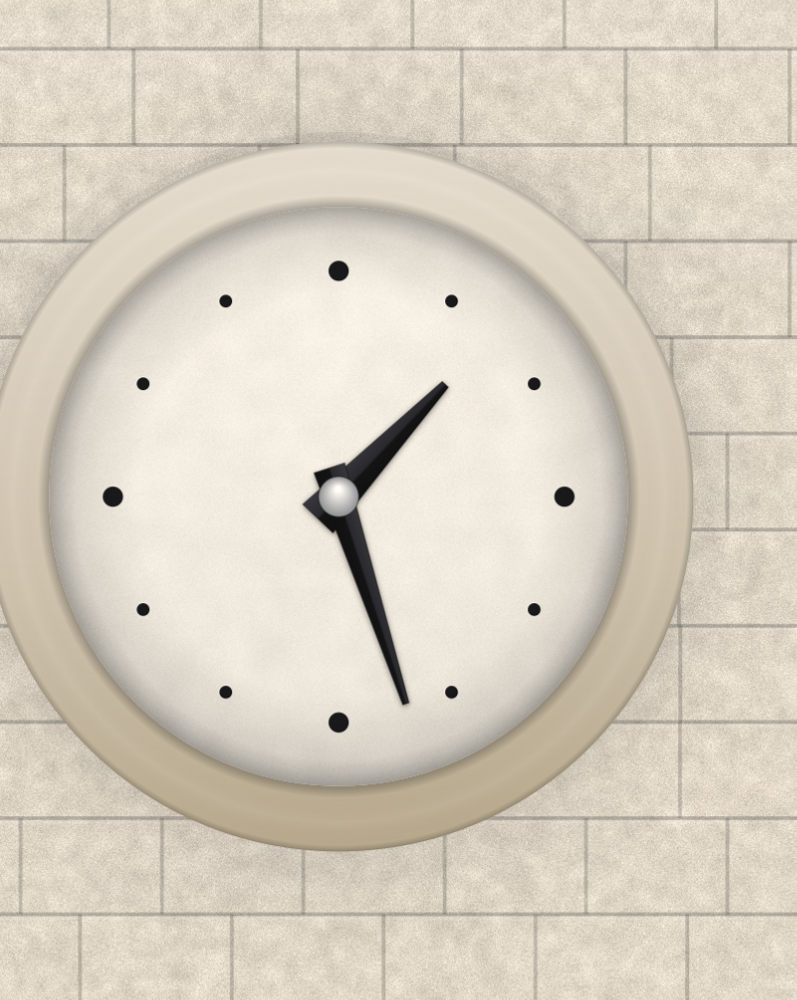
1:27
